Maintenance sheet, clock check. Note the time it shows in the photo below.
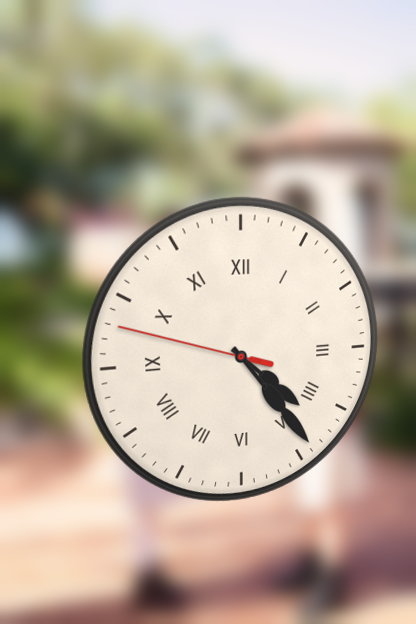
4:23:48
